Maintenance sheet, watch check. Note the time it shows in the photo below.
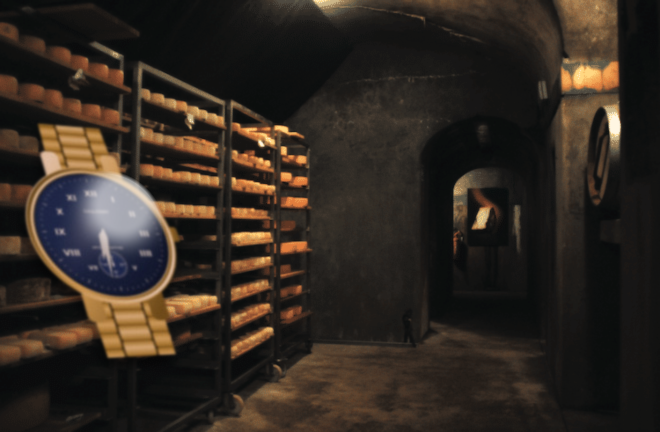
6:31
